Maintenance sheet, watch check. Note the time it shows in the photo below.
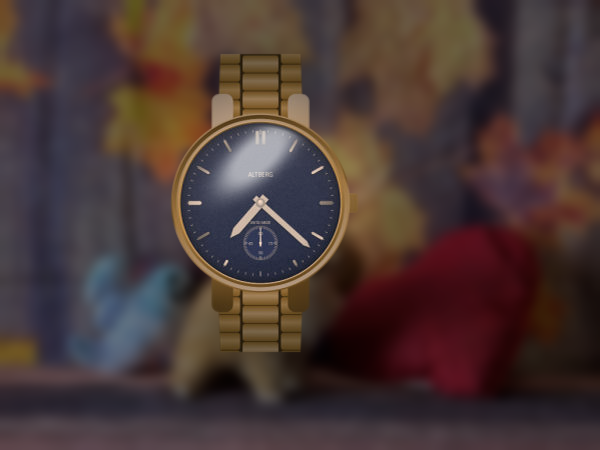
7:22
